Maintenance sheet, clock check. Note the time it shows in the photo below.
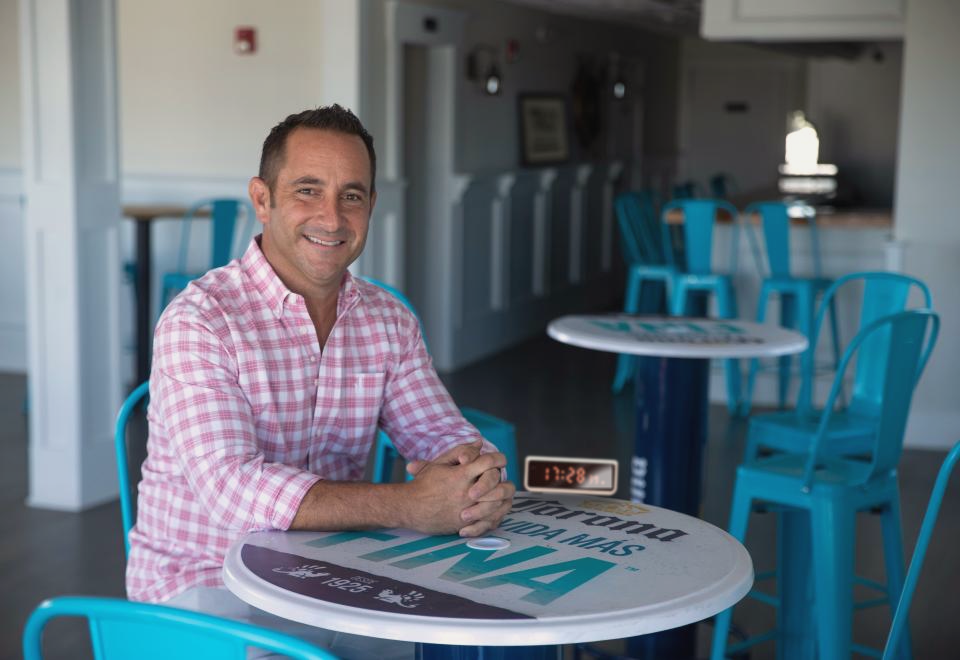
17:28
